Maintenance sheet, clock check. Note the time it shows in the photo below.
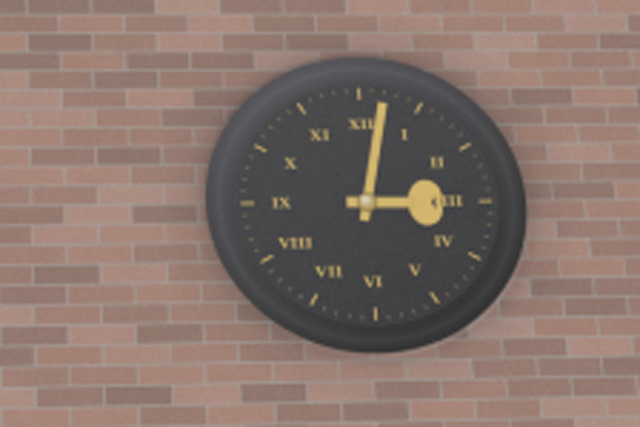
3:02
